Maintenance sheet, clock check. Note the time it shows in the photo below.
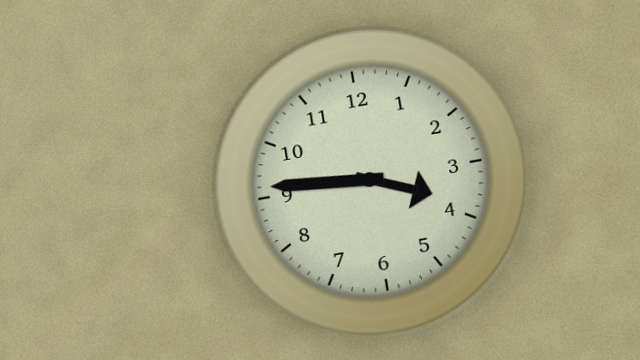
3:46
